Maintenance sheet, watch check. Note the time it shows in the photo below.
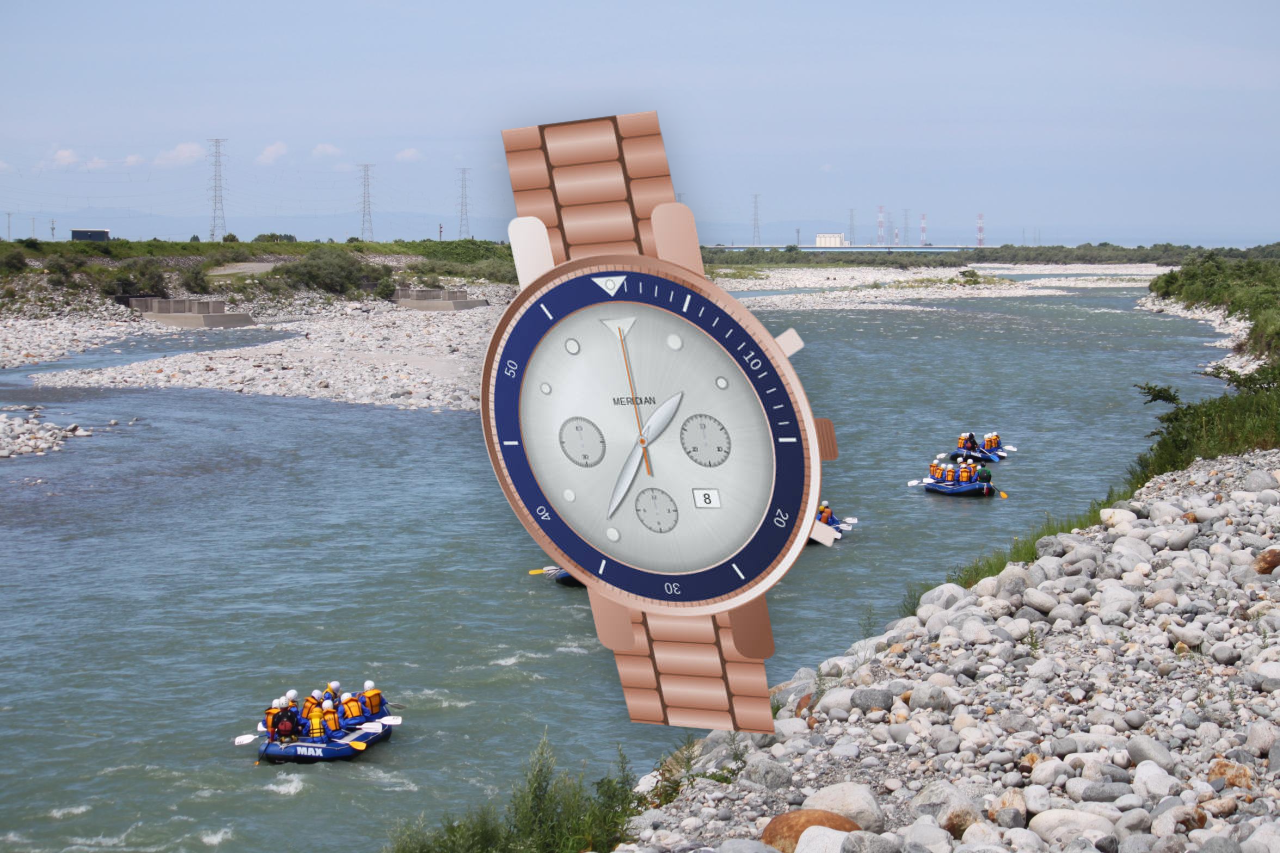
1:36
